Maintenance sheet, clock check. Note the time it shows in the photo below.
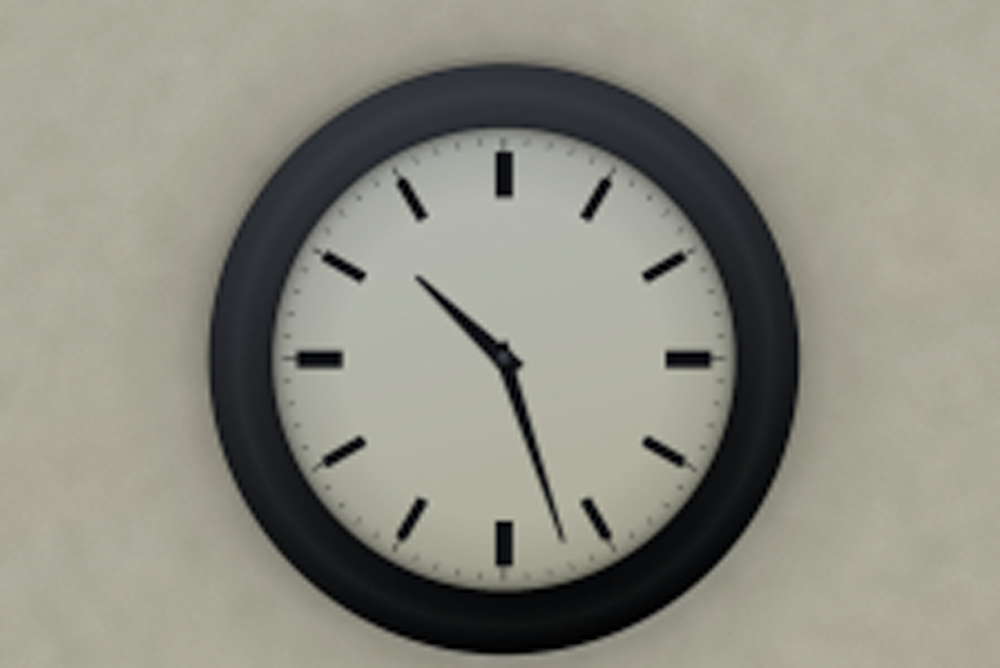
10:27
